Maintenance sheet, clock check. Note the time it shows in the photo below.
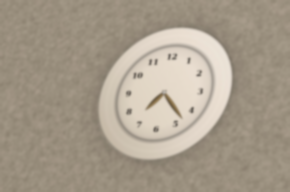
7:23
